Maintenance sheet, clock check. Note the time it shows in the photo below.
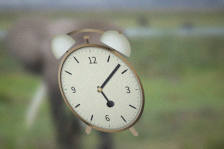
5:08
